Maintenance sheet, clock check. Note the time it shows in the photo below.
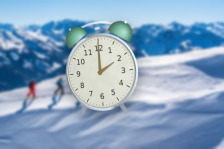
2:00
